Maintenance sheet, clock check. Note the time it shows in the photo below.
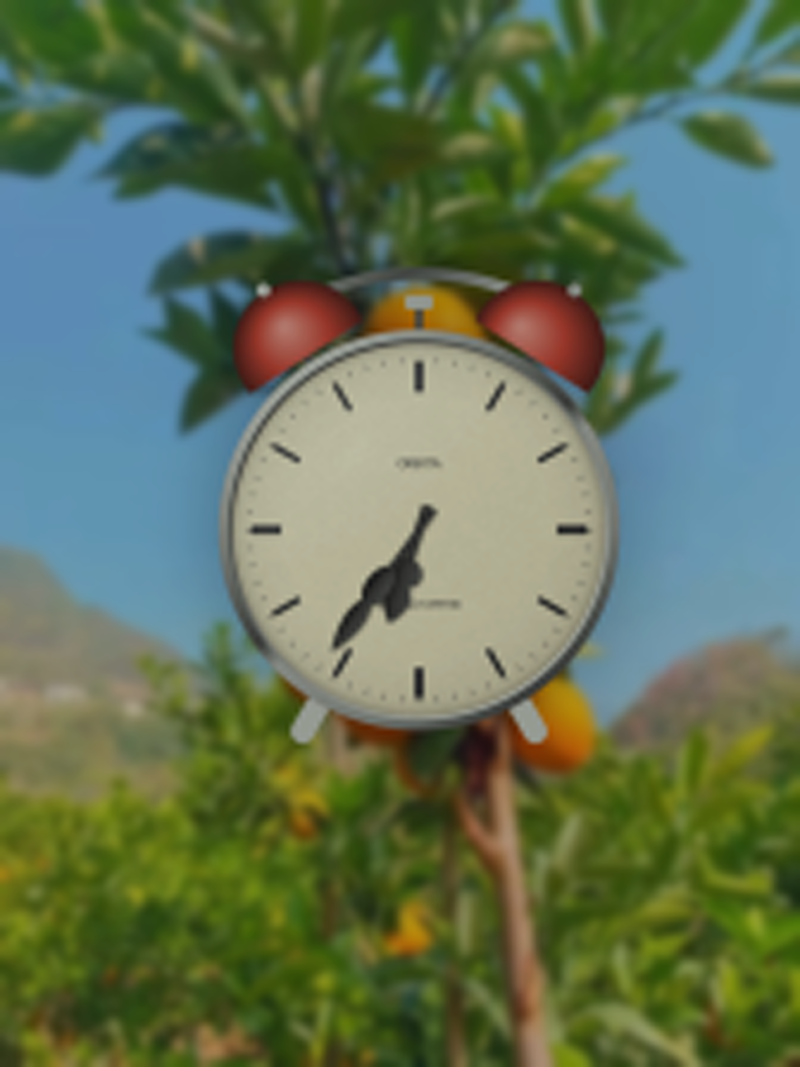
6:36
